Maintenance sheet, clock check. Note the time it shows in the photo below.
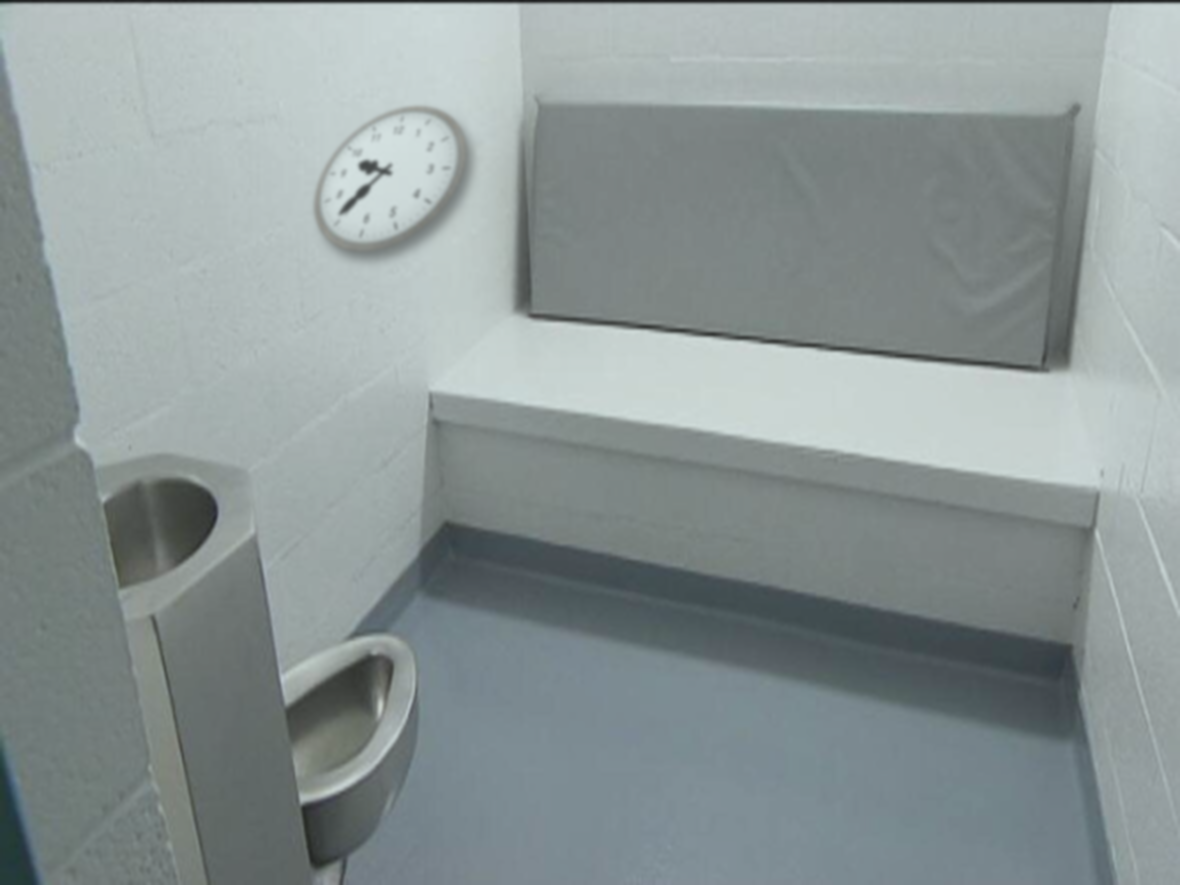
9:36
